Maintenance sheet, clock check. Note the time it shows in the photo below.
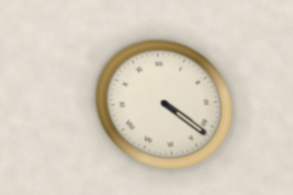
4:22
